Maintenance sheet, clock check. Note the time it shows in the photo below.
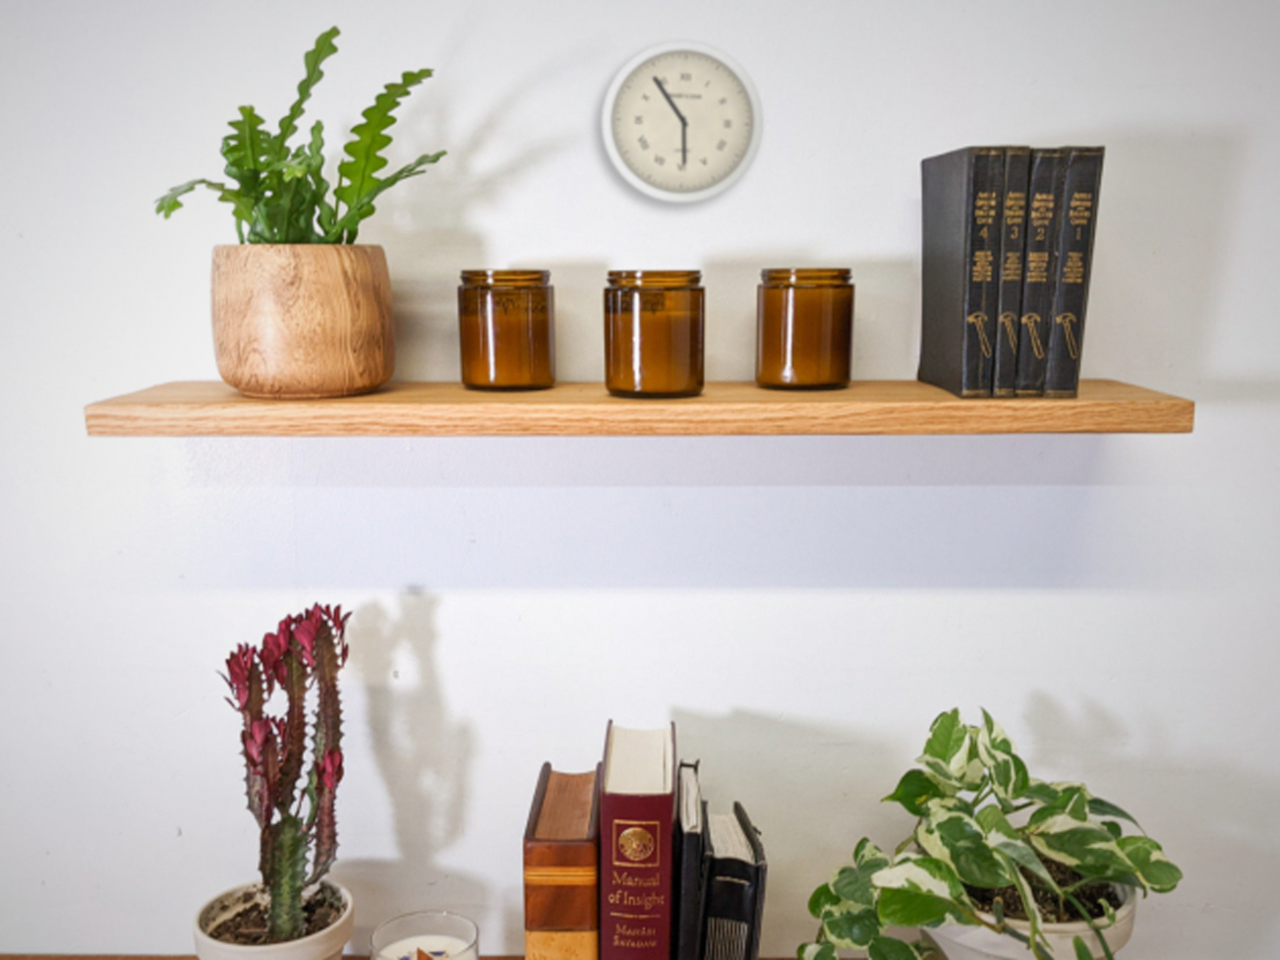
5:54
